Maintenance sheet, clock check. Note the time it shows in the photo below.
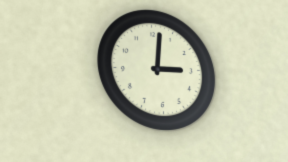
3:02
